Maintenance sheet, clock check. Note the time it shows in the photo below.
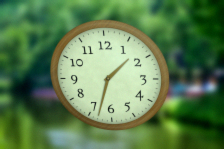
1:33
